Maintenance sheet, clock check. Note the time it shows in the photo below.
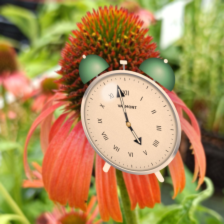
4:58
